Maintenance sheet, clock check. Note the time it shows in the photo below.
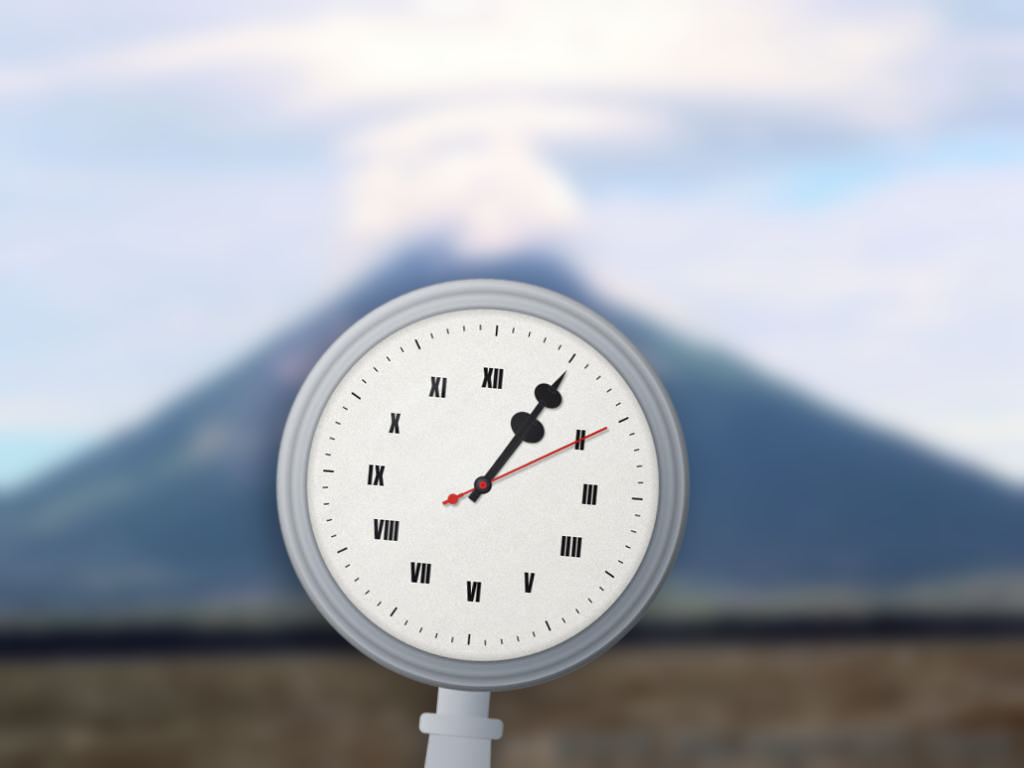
1:05:10
